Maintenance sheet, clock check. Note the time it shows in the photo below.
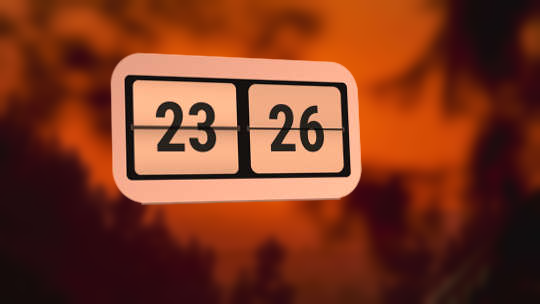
23:26
